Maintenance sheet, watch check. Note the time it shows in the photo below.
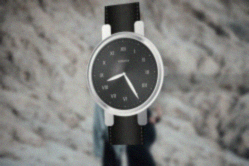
8:25
